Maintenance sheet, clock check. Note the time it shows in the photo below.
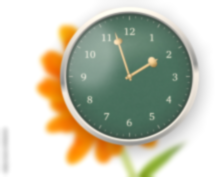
1:57
